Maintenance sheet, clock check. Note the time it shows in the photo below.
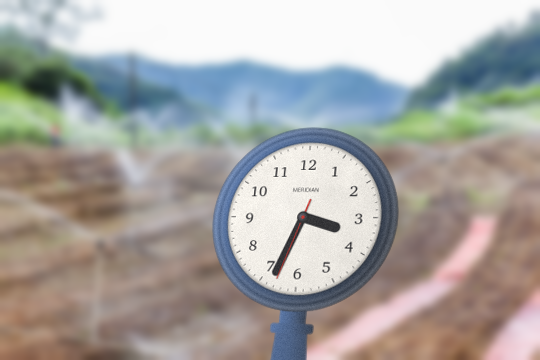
3:33:33
